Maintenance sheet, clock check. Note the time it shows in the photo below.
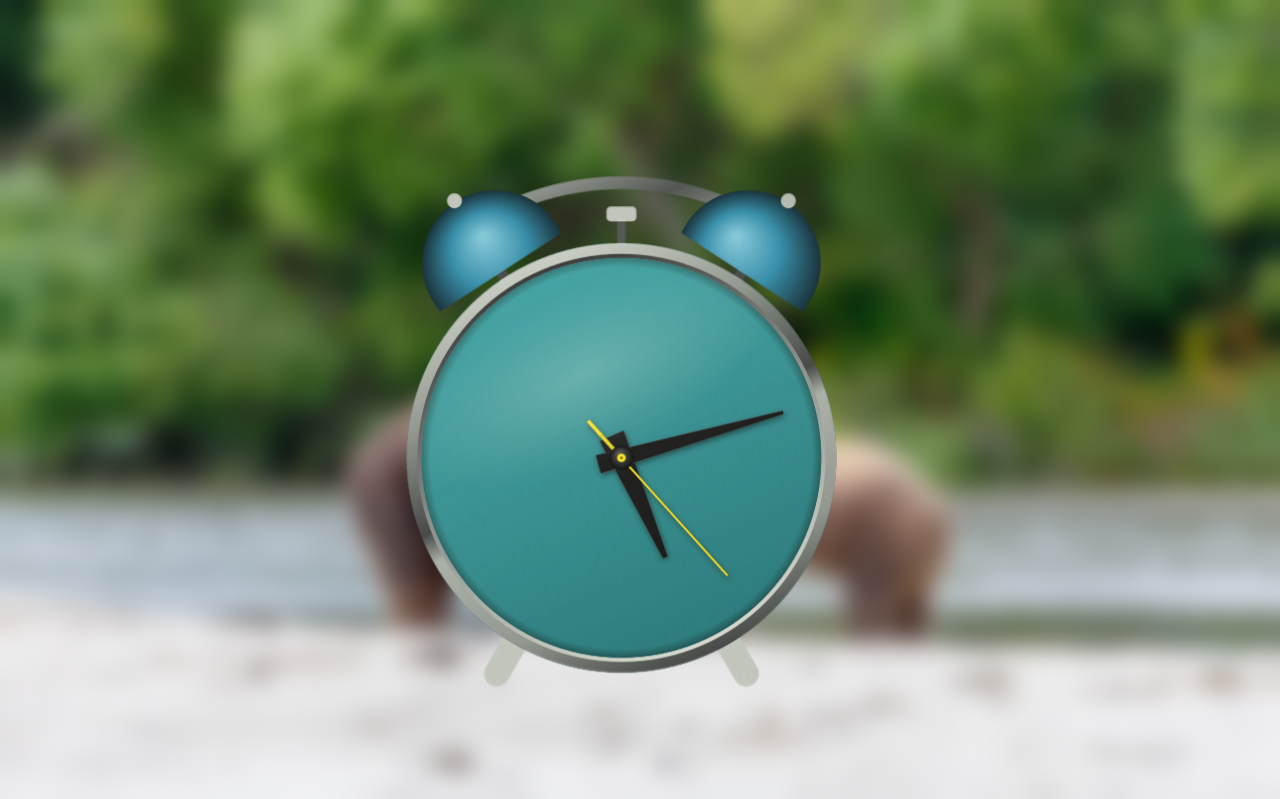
5:12:23
